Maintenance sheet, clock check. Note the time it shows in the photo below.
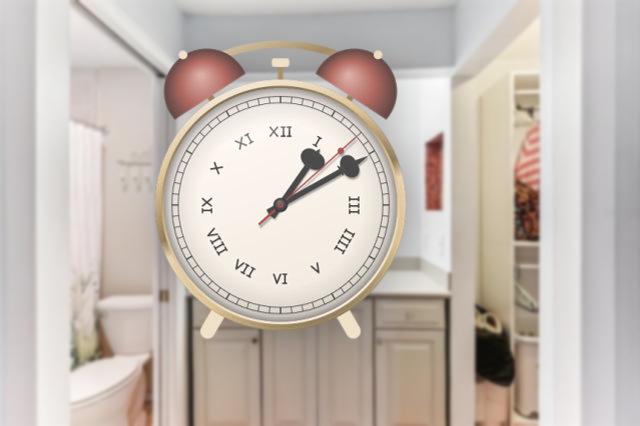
1:10:08
